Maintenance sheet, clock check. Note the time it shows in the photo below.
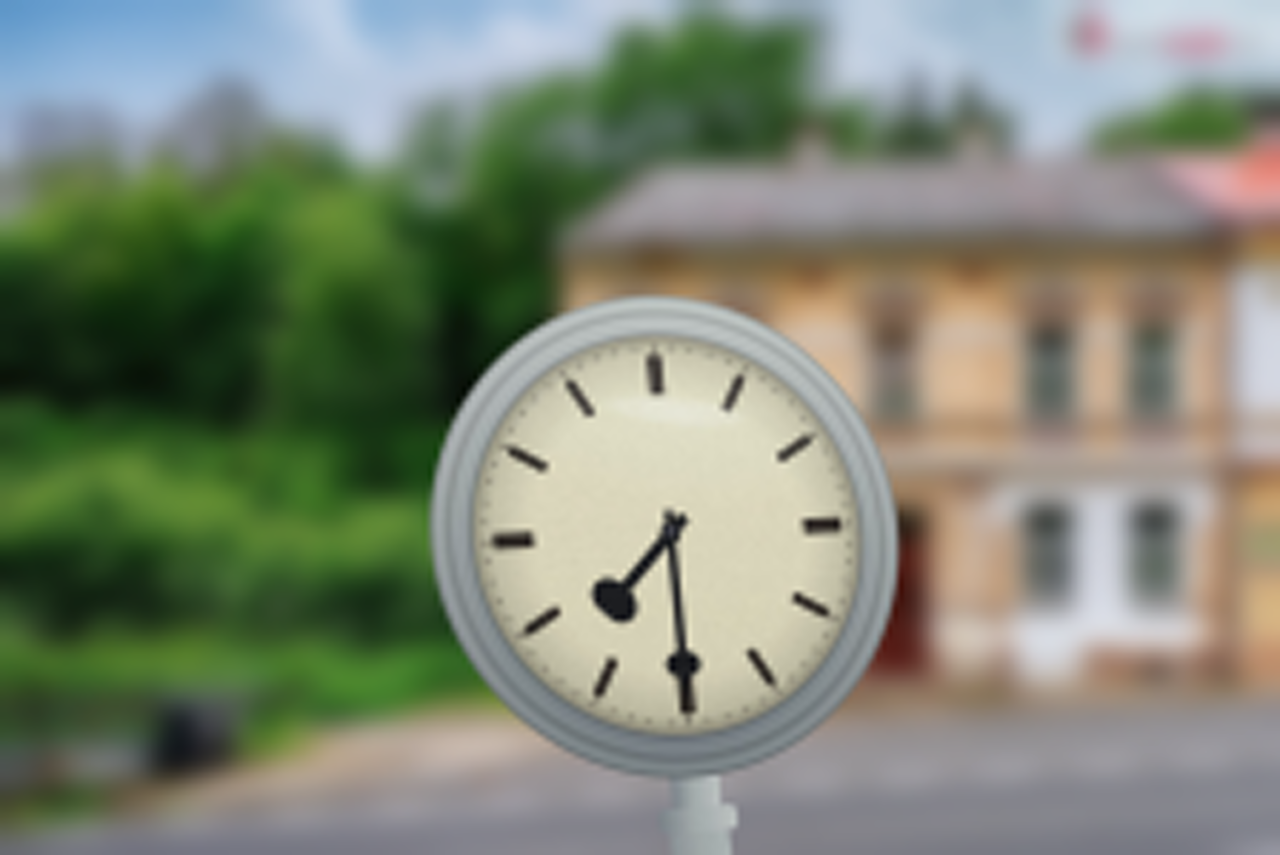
7:30
